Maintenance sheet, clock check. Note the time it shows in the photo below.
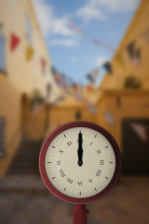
12:00
